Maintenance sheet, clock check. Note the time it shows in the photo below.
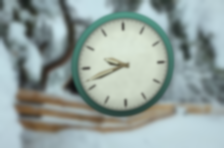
9:42
